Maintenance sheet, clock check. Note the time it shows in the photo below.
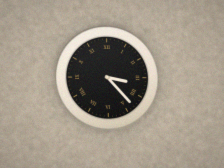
3:23
